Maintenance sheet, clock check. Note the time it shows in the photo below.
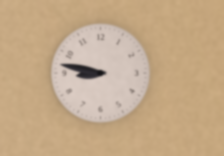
8:47
